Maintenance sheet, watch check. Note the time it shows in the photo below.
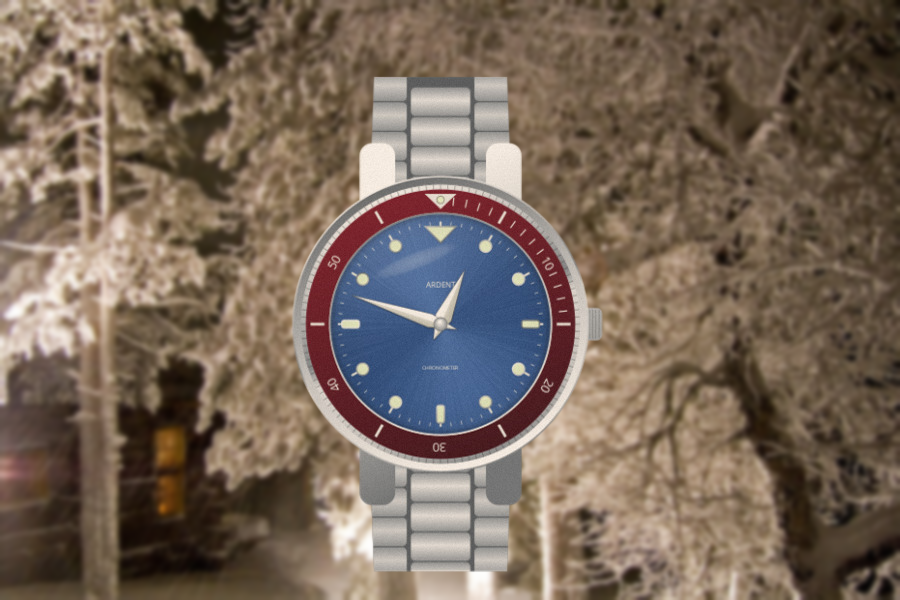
12:48
